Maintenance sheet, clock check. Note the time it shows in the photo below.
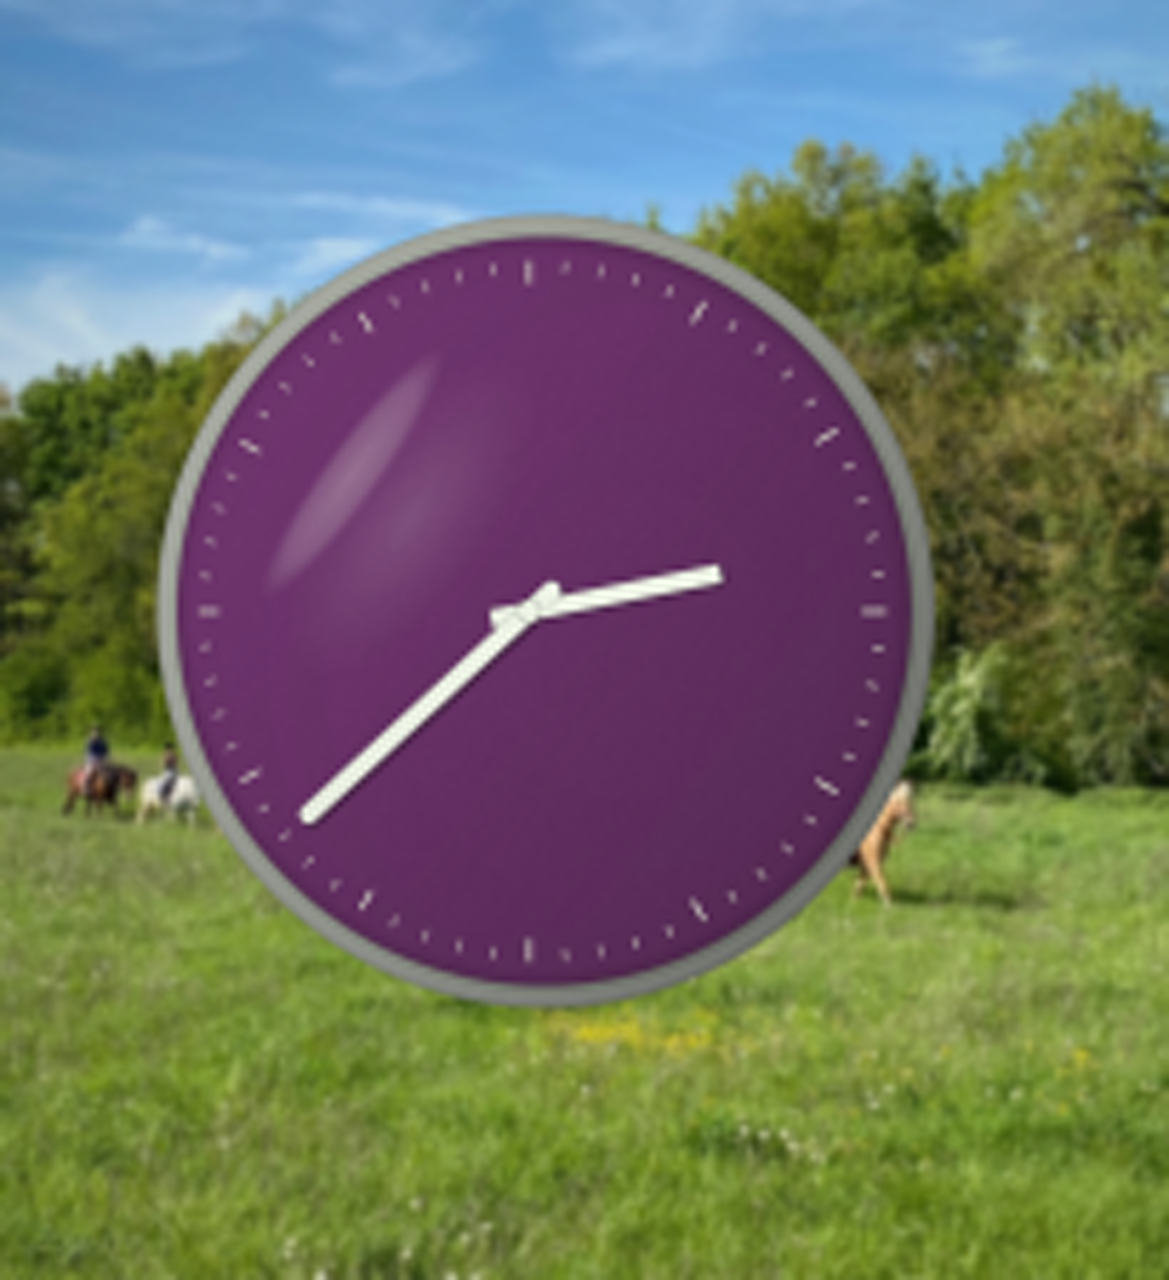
2:38
